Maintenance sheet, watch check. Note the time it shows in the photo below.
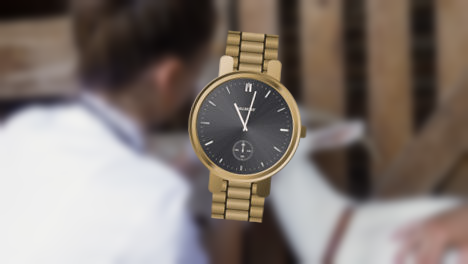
11:02
